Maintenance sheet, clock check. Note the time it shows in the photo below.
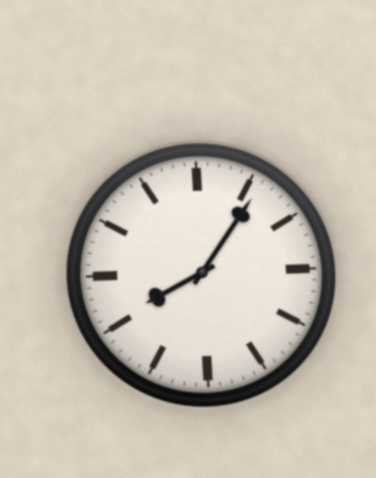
8:06
